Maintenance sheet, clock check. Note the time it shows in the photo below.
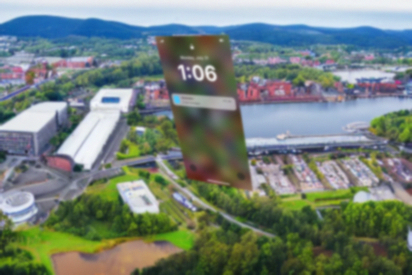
1:06
